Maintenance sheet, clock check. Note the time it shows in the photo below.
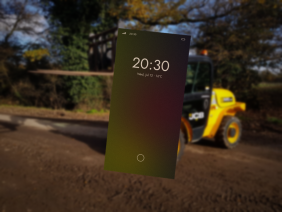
20:30
